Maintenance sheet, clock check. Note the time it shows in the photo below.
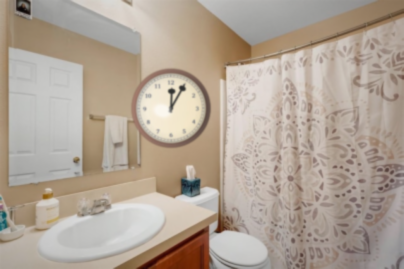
12:05
